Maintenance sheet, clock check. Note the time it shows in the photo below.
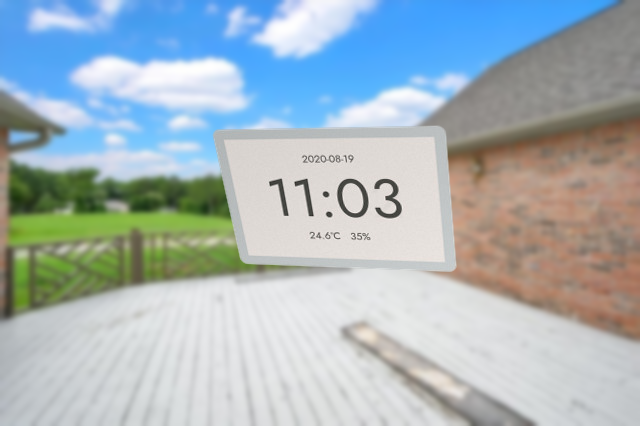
11:03
